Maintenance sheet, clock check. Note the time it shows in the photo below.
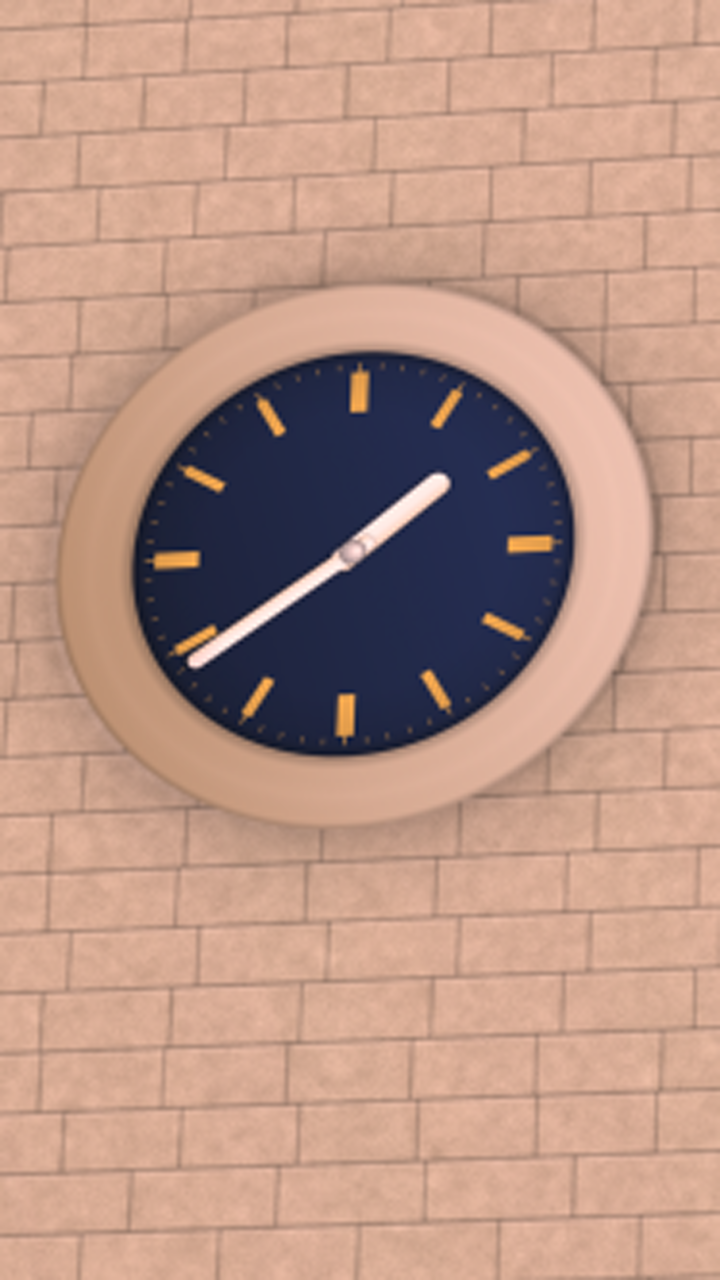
1:39
